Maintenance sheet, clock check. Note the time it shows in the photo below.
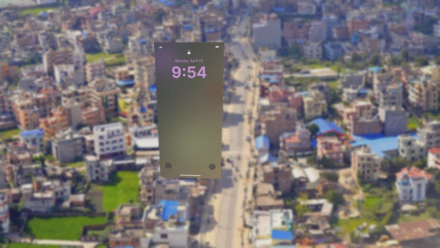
9:54
